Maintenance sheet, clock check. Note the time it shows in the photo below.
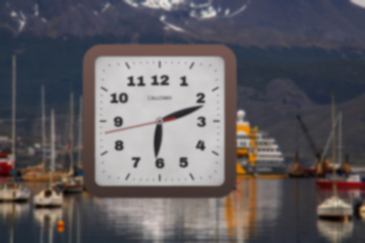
6:11:43
